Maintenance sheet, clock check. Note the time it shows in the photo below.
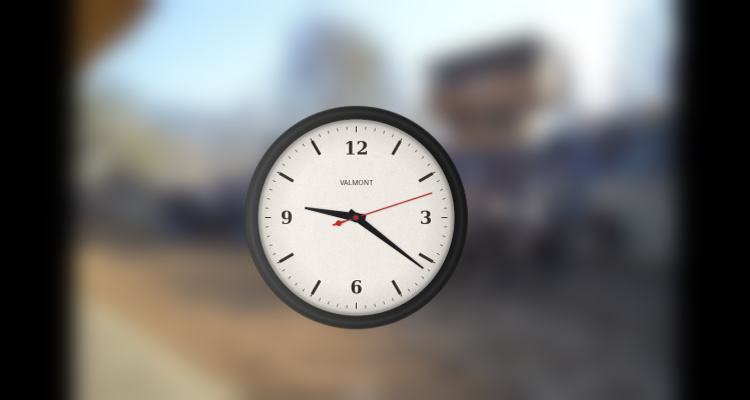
9:21:12
